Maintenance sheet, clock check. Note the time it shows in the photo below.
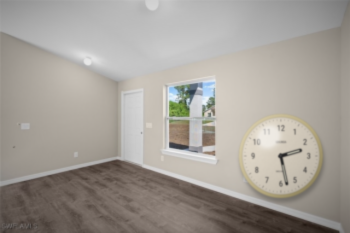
2:28
